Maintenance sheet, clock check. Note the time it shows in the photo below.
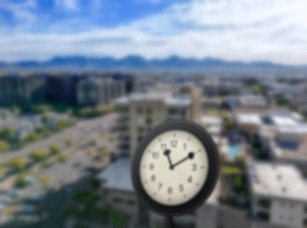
11:10
